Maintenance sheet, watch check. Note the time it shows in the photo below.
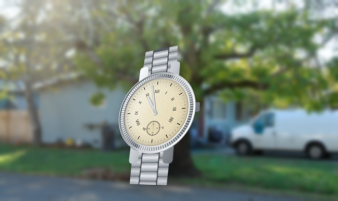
10:58
